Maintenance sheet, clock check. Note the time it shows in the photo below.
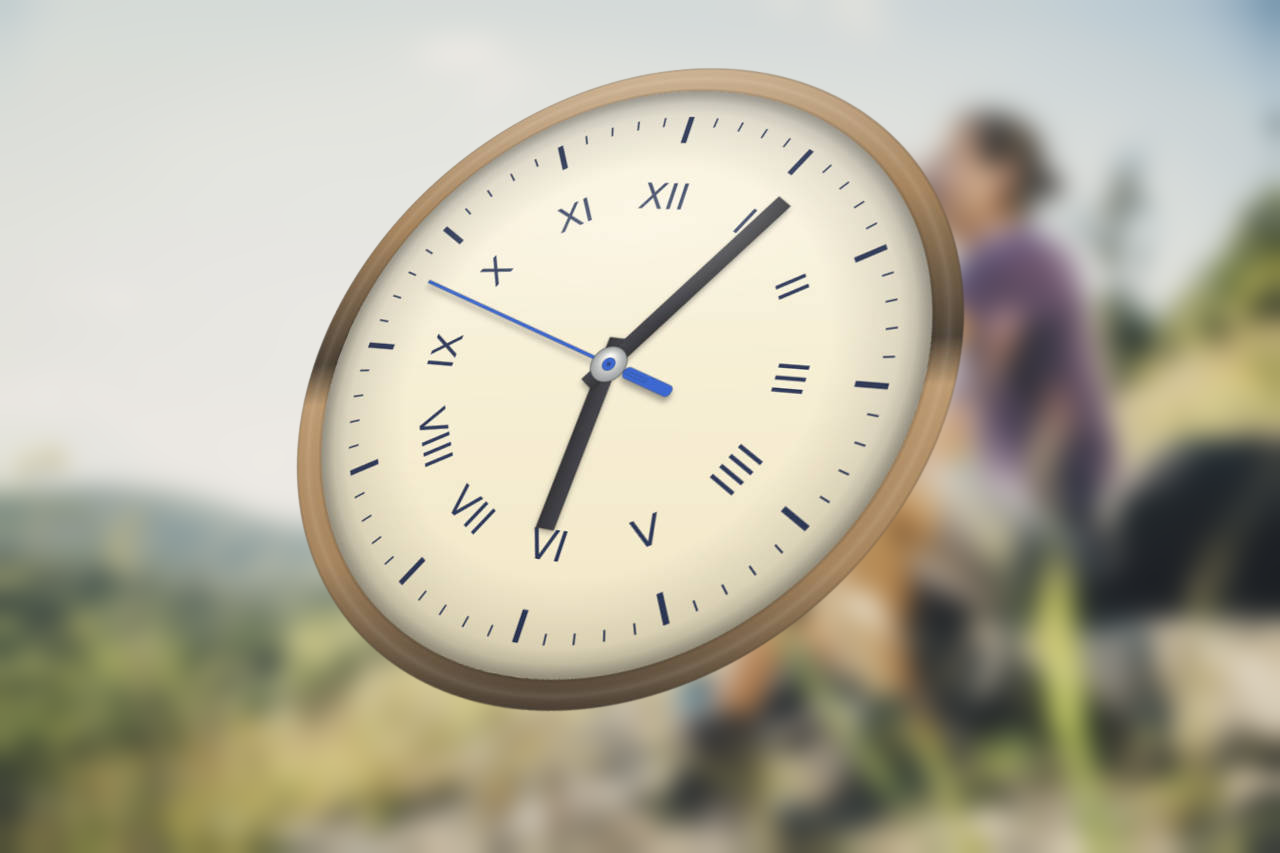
6:05:48
